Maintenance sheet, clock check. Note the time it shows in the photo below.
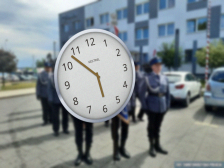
5:53
